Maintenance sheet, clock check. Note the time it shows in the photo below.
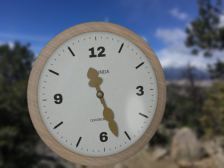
11:27
